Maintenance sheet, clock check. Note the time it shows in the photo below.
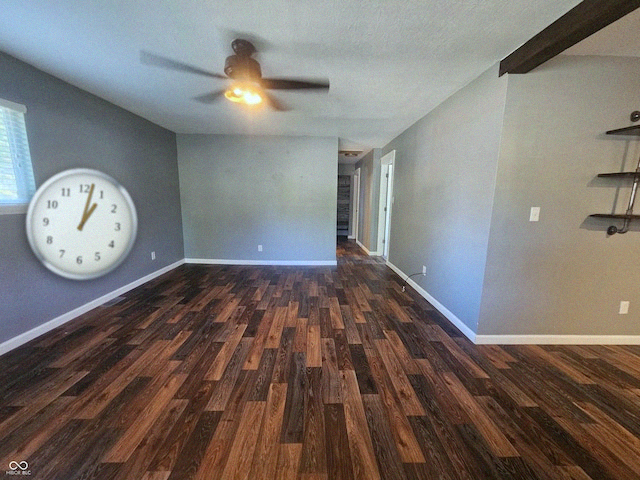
1:02
